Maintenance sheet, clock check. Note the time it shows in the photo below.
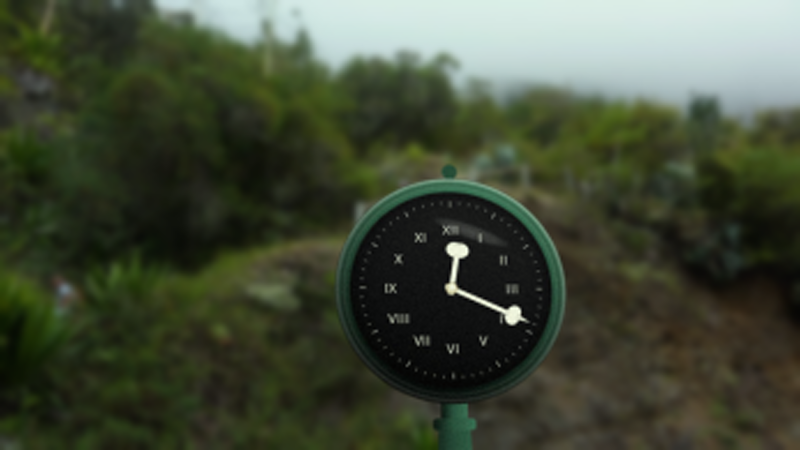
12:19
